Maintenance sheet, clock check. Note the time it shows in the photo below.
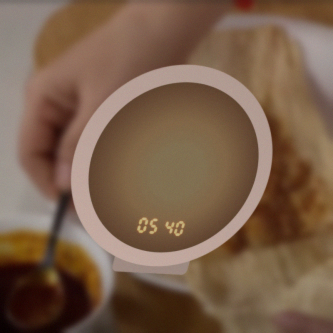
5:40
